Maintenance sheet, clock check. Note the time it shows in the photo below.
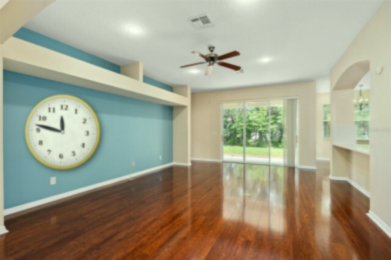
11:47
